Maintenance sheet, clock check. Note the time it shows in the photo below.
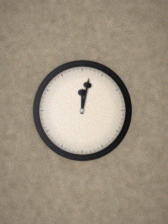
12:02
